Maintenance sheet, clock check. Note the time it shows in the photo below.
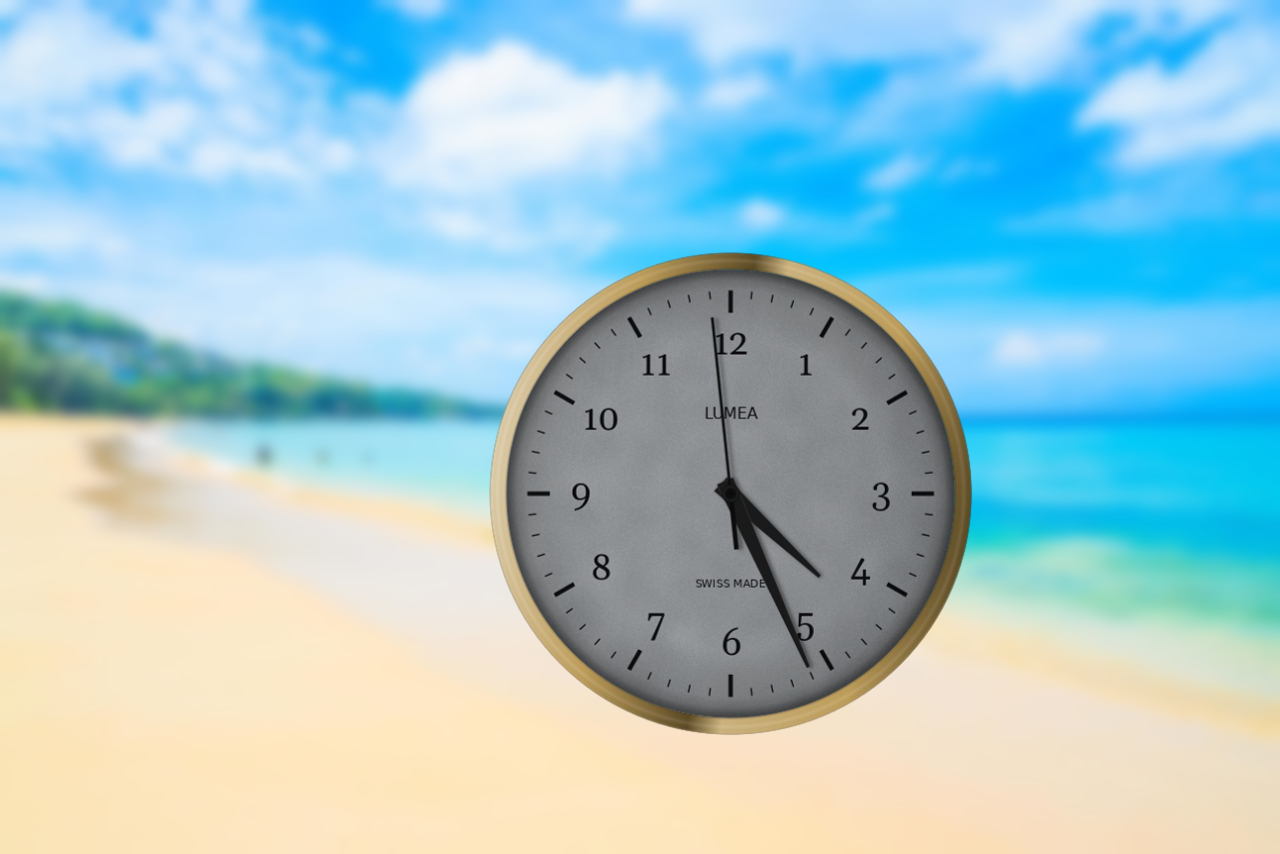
4:25:59
